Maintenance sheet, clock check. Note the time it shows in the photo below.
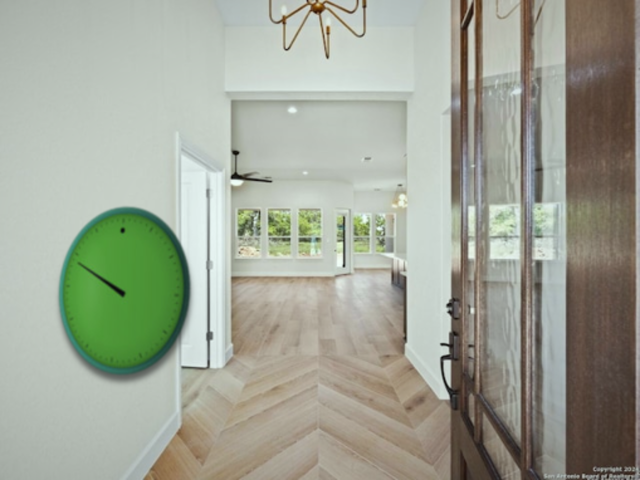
9:49
